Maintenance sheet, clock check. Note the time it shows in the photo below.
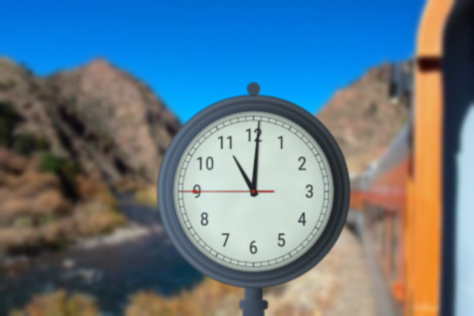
11:00:45
